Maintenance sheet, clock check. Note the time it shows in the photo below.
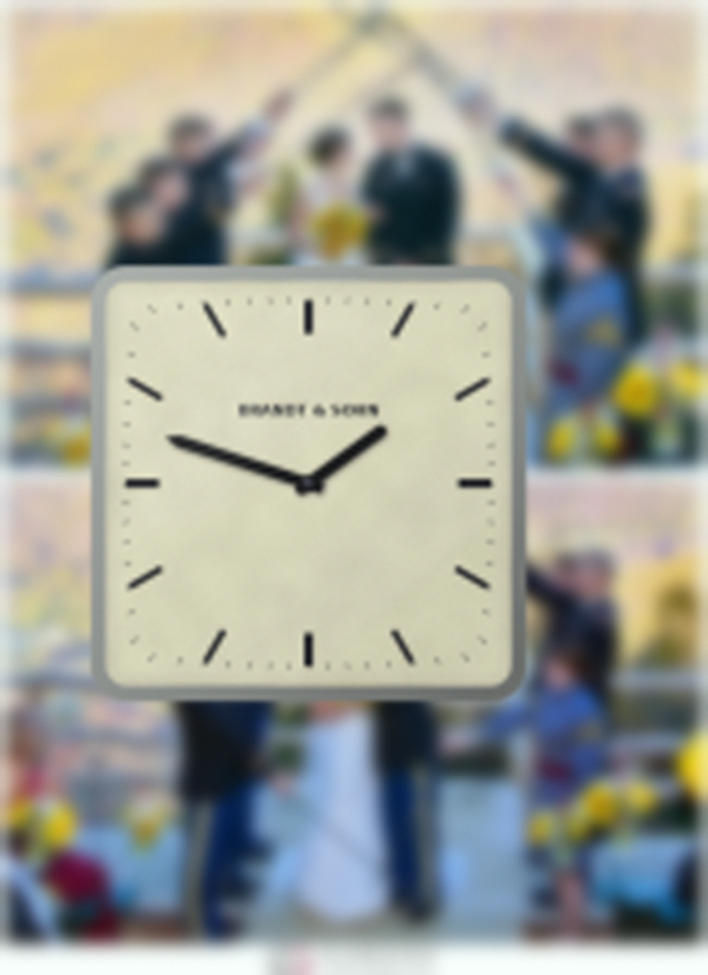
1:48
